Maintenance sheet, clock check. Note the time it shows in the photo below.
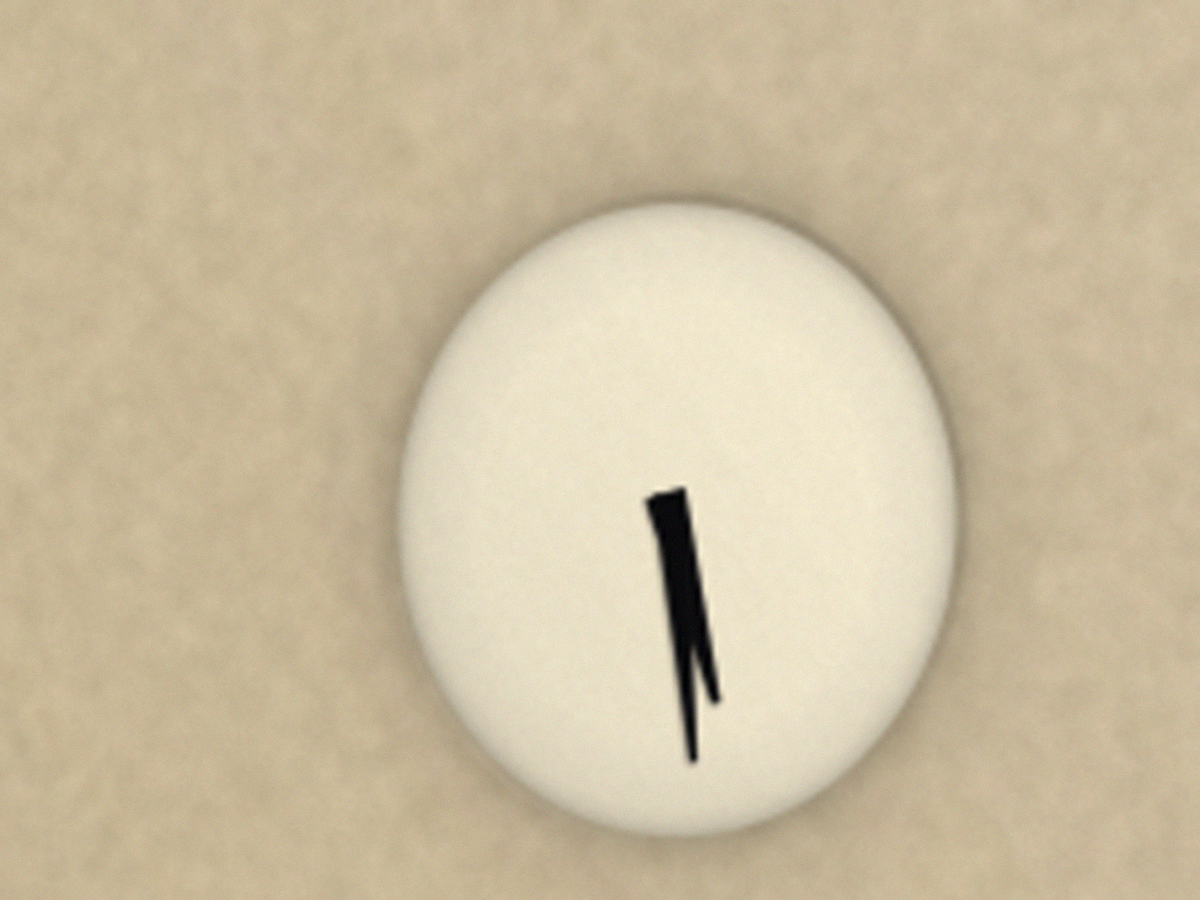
5:29
